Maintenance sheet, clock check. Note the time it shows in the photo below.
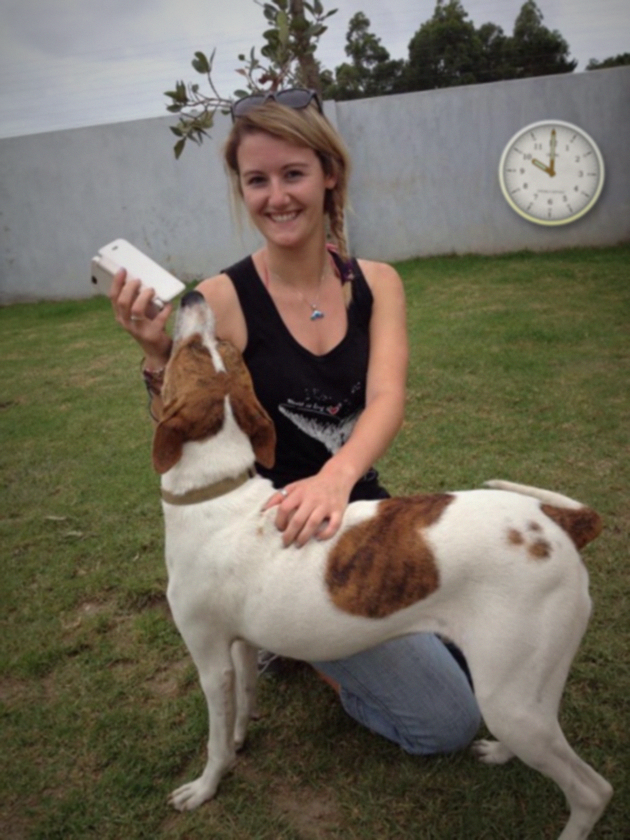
10:00
